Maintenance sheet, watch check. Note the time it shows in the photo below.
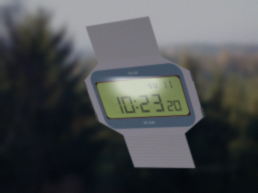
10:23:20
